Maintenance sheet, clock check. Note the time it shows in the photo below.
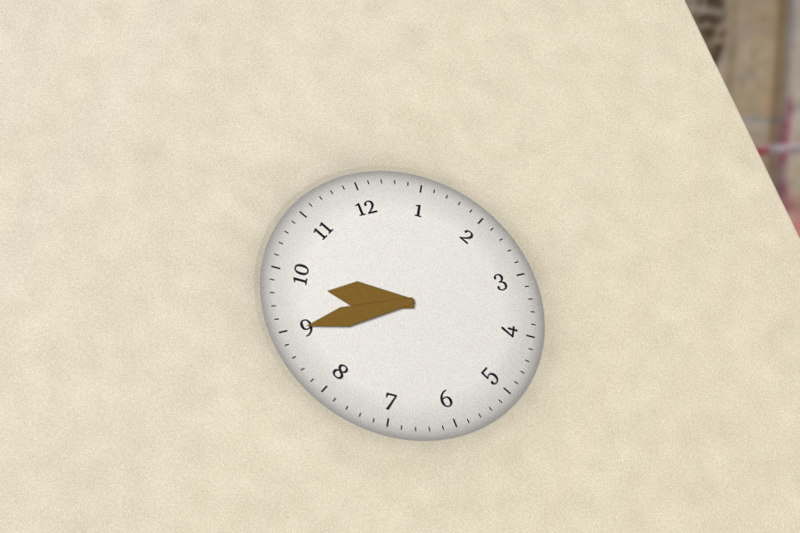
9:45
